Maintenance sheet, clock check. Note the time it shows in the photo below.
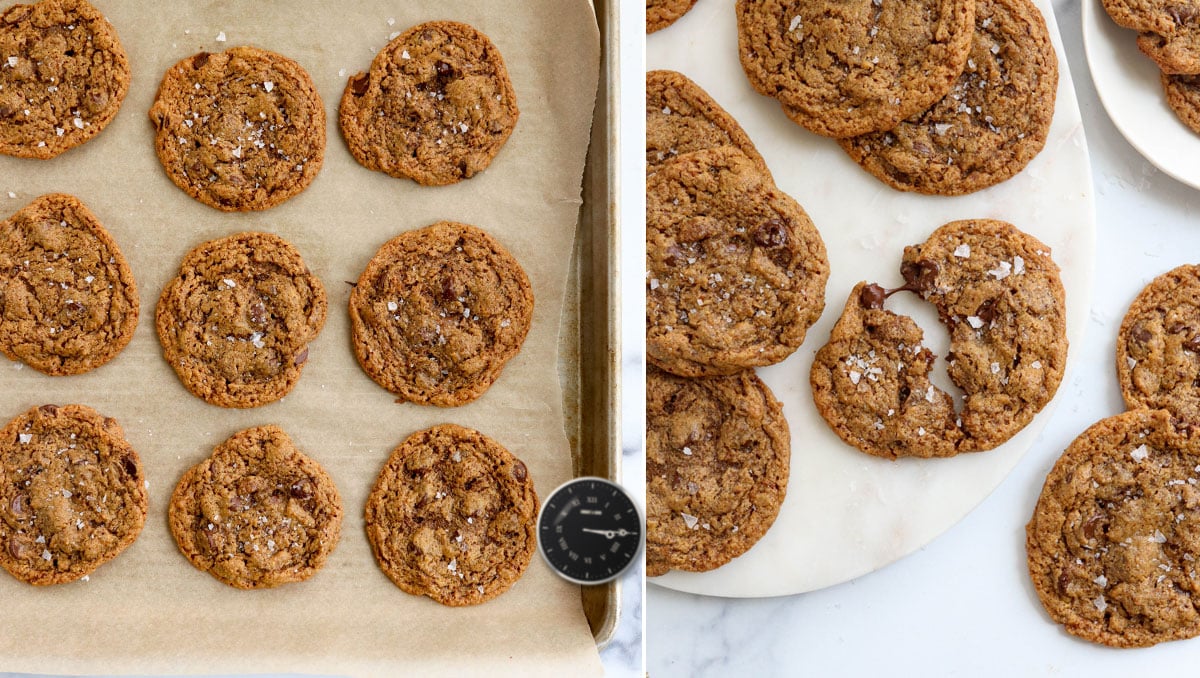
3:15
